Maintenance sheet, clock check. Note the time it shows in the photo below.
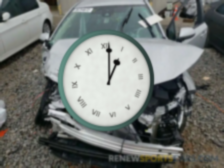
1:01
